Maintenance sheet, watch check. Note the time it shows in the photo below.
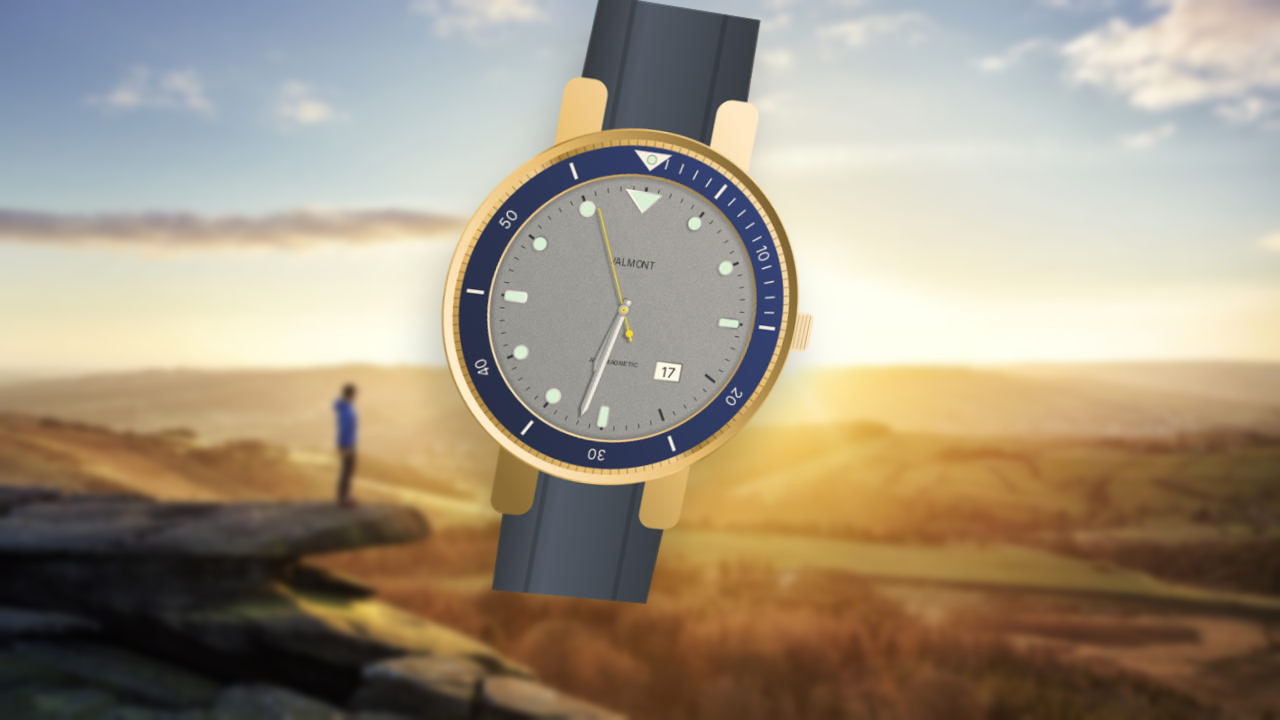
6:31:56
